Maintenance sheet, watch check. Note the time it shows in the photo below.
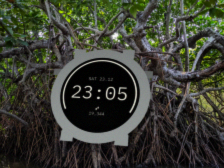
23:05
